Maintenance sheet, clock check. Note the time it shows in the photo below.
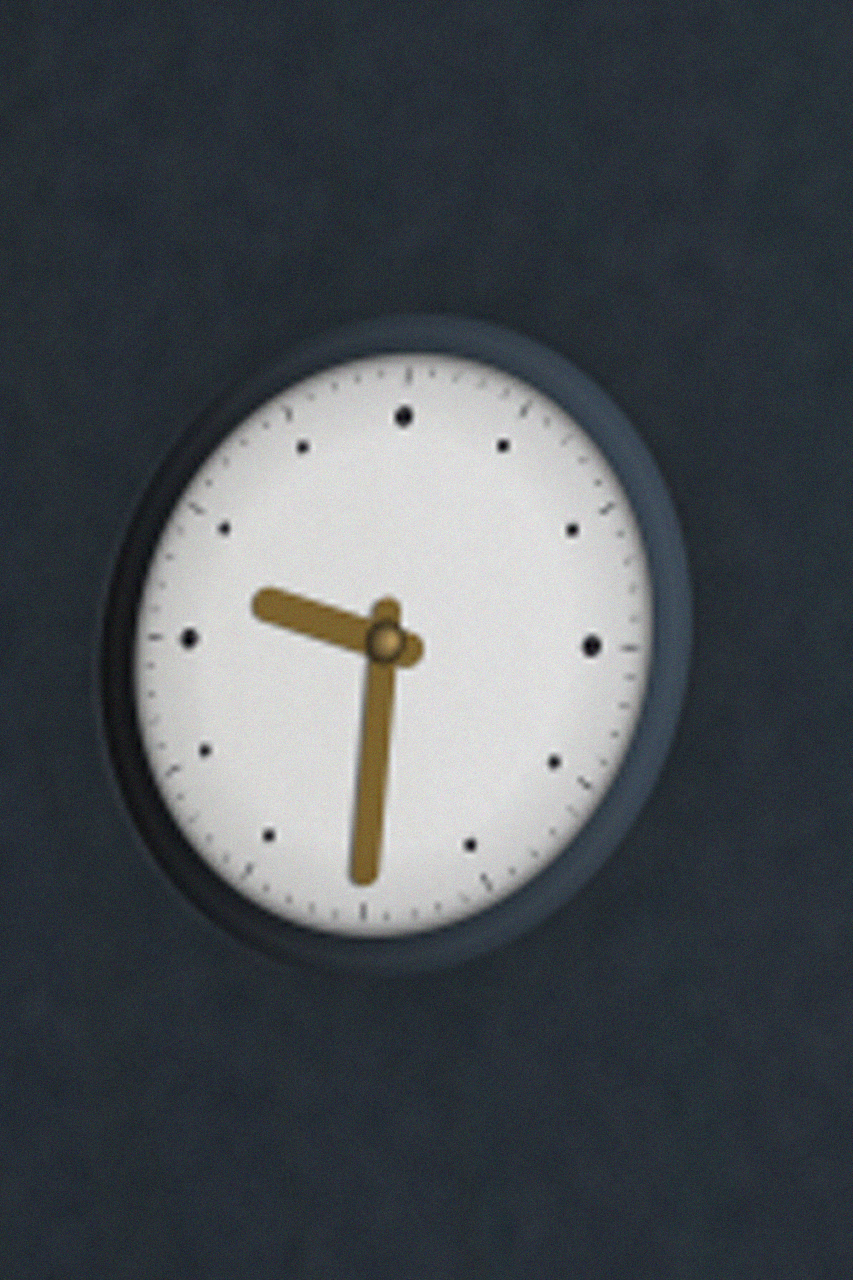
9:30
